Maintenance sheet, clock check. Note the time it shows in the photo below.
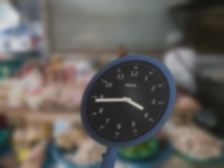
3:44
